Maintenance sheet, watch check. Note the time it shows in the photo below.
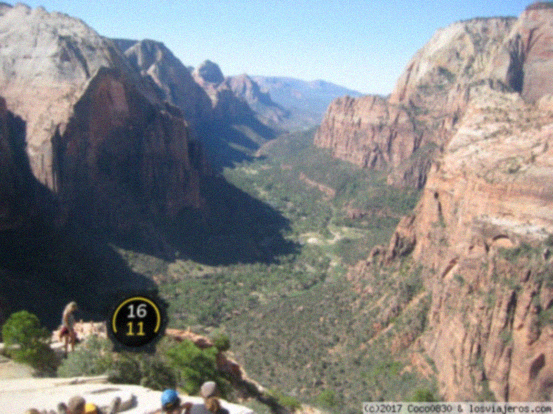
16:11
